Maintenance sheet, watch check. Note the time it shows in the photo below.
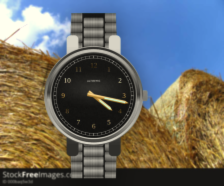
4:17
